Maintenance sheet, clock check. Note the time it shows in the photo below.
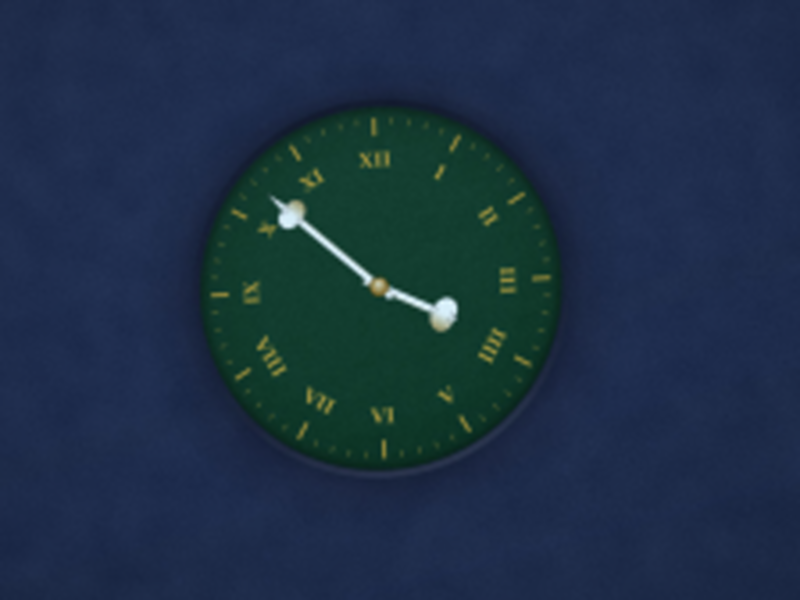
3:52
